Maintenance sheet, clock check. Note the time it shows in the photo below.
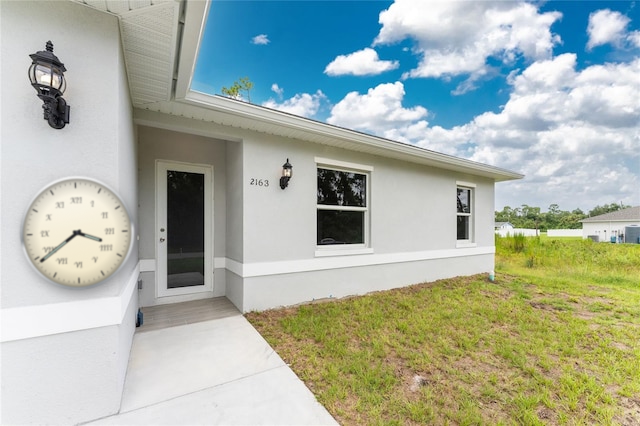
3:39
